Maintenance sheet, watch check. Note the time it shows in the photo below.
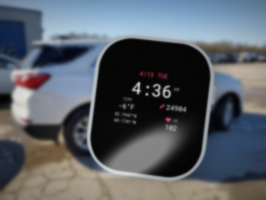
4:36
